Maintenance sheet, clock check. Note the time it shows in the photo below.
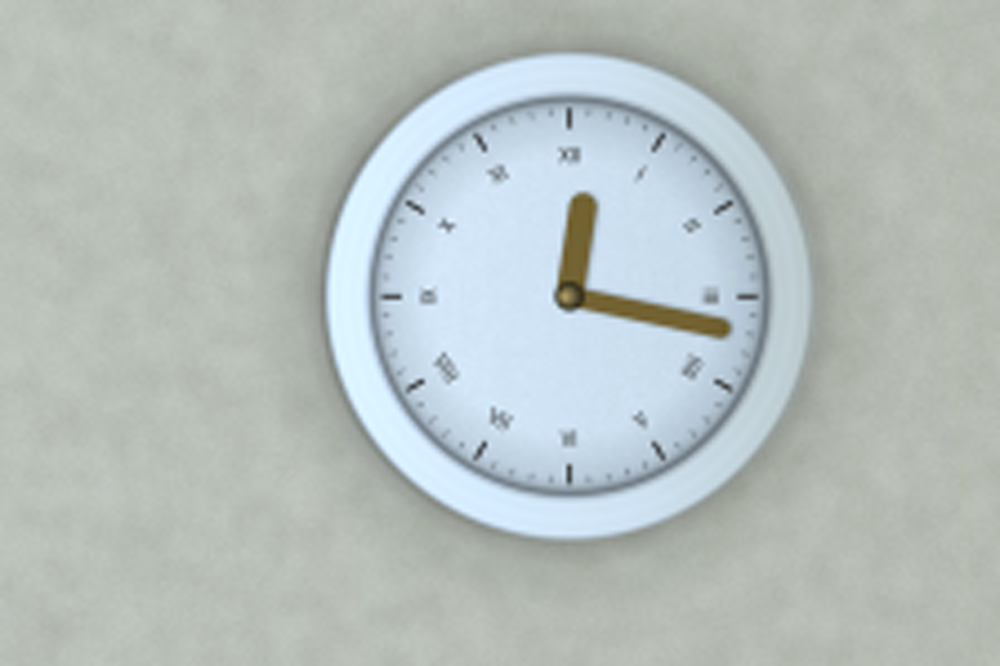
12:17
